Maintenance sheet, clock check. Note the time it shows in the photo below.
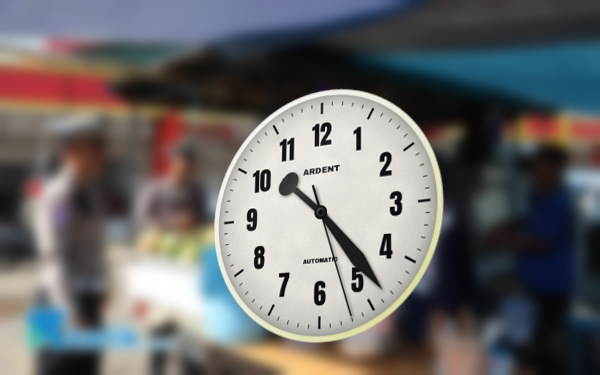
10:23:27
